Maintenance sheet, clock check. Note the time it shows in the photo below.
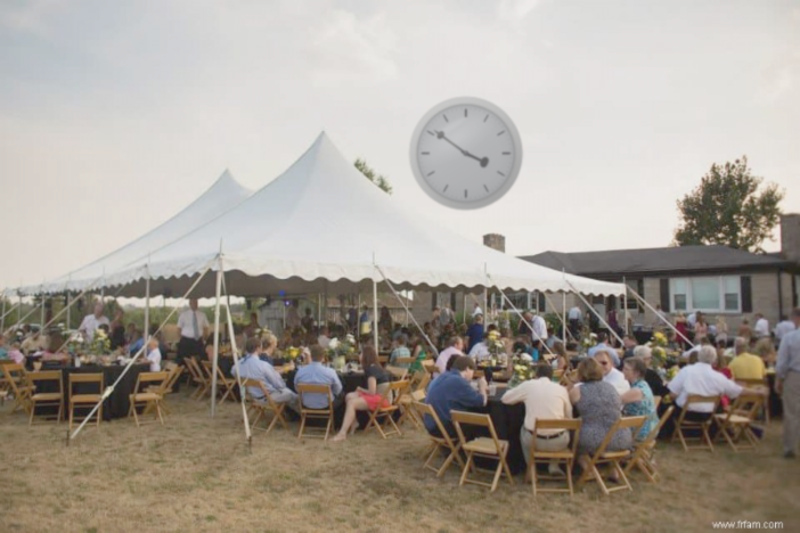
3:51
